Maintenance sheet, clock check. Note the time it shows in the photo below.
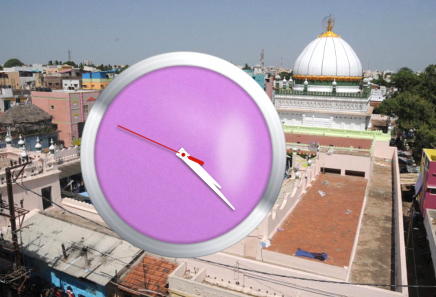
4:22:49
